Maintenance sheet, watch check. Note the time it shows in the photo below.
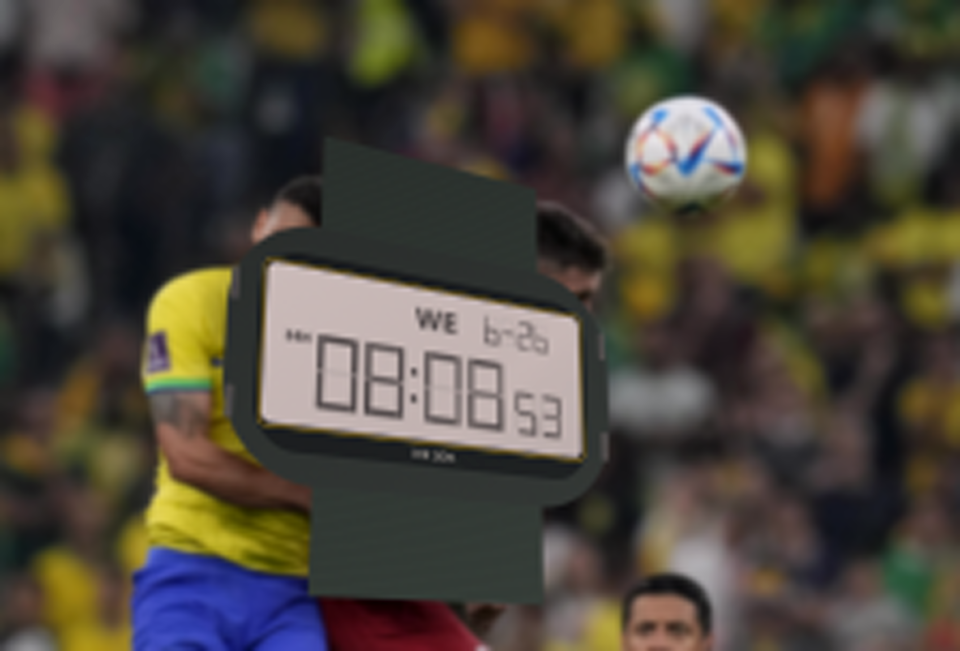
8:08:53
